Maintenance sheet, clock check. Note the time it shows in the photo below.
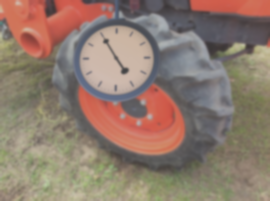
4:55
